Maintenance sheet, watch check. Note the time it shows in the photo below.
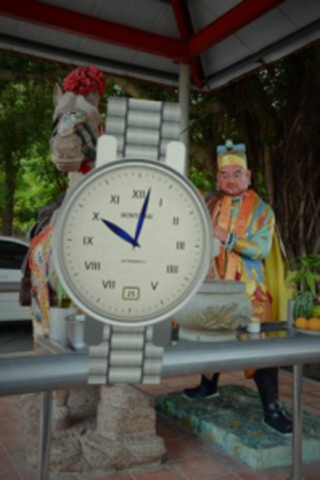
10:02
